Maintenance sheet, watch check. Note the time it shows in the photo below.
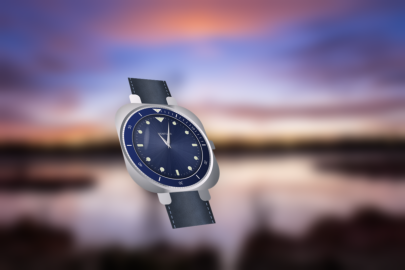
11:03
